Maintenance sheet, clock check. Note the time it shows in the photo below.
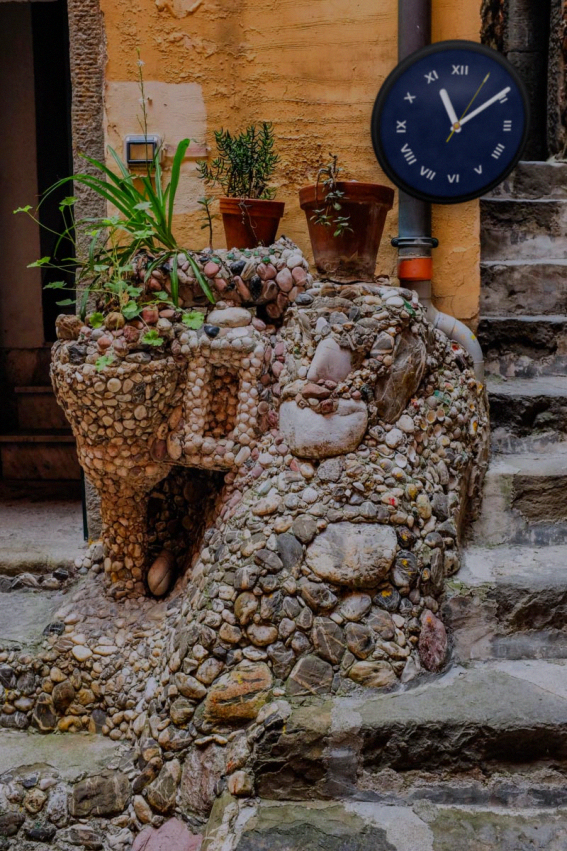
11:09:05
